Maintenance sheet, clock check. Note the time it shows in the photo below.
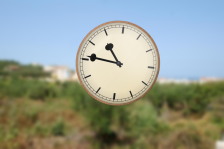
10:46
